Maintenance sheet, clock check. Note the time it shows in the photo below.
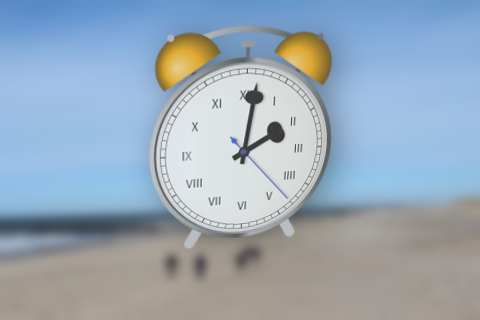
2:01:23
